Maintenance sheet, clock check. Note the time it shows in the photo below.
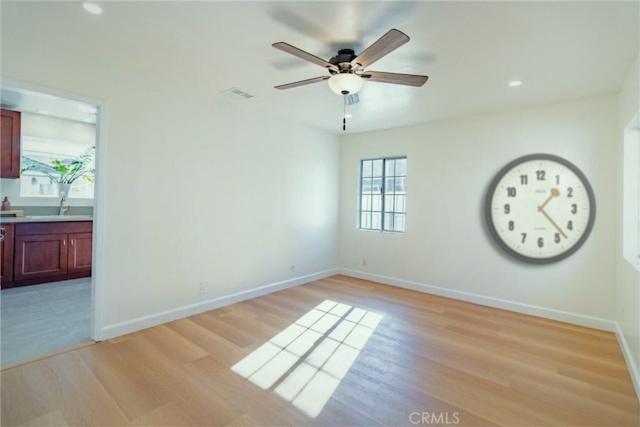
1:23
